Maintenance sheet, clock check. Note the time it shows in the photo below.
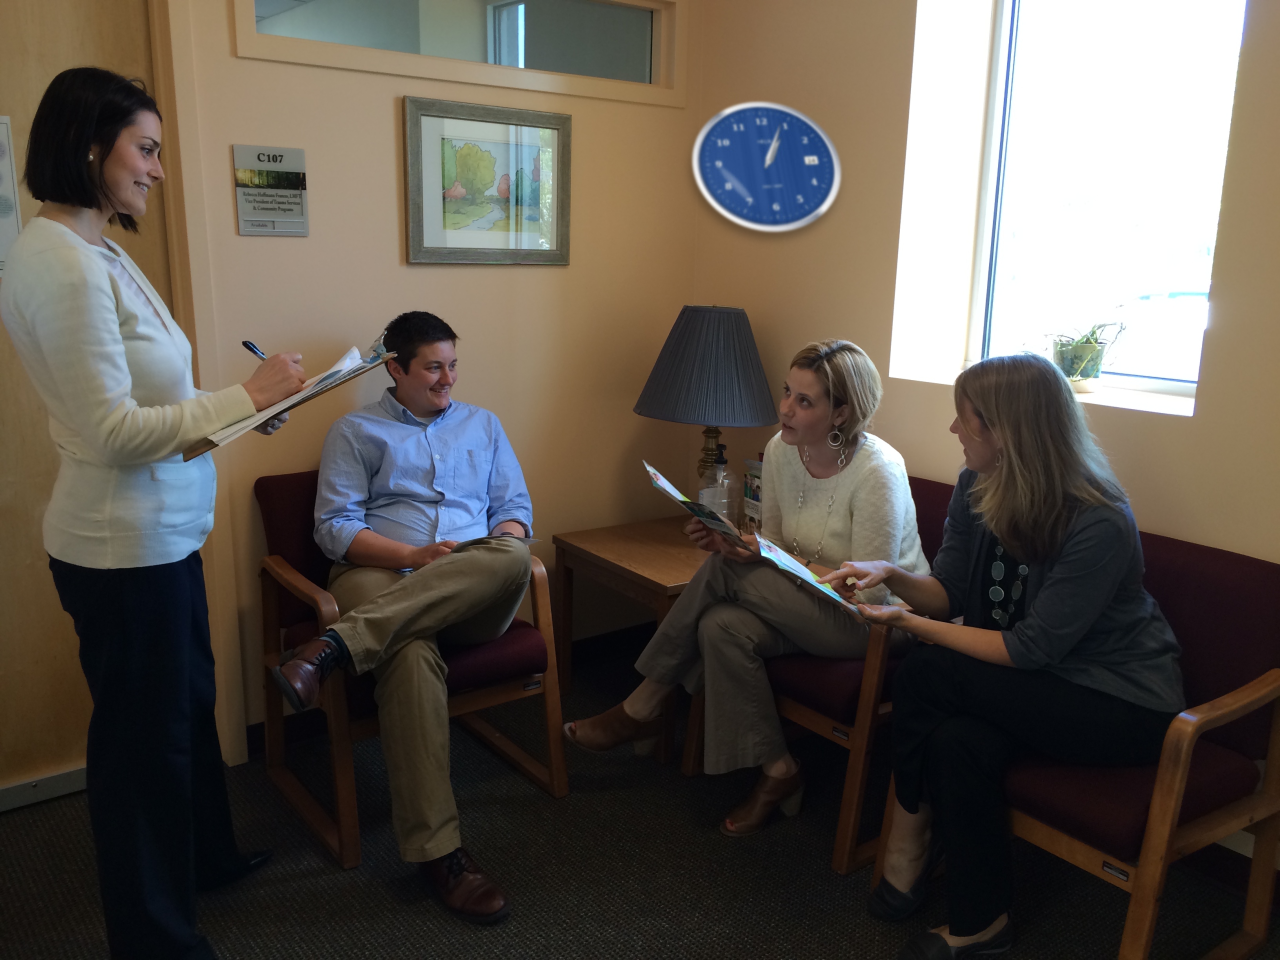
1:04
